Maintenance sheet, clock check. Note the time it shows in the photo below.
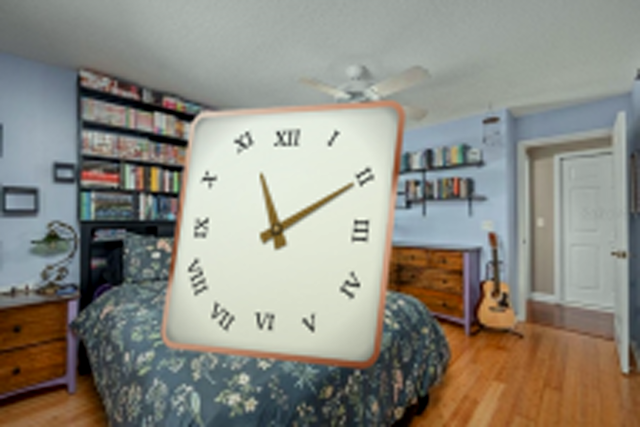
11:10
